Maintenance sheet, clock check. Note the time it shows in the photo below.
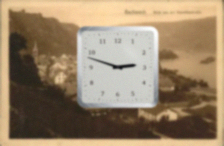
2:48
